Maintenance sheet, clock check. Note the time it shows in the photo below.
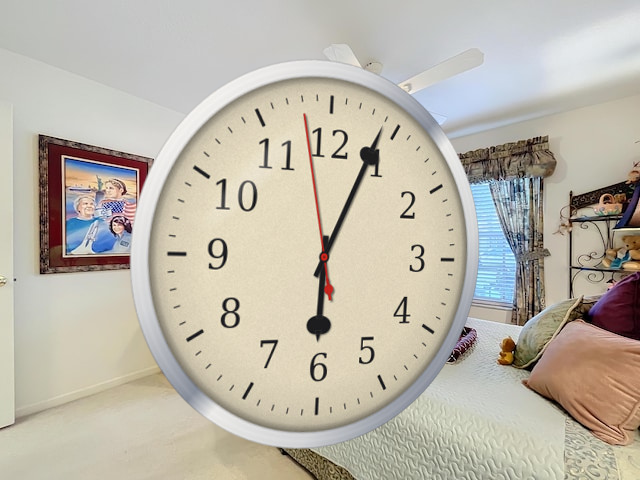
6:03:58
